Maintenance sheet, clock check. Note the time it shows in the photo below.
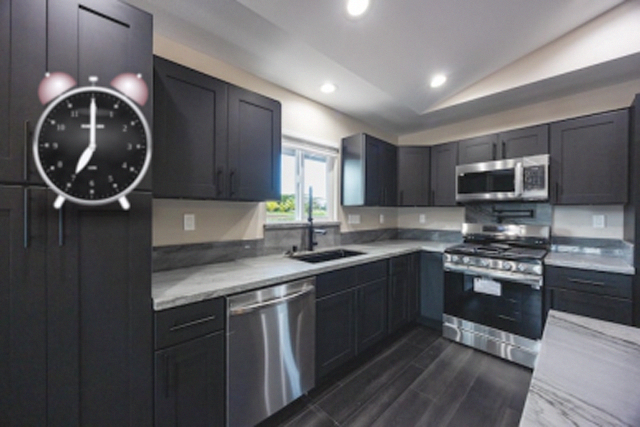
7:00
